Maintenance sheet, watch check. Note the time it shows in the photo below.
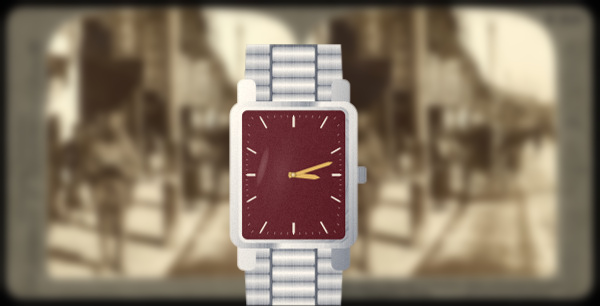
3:12
